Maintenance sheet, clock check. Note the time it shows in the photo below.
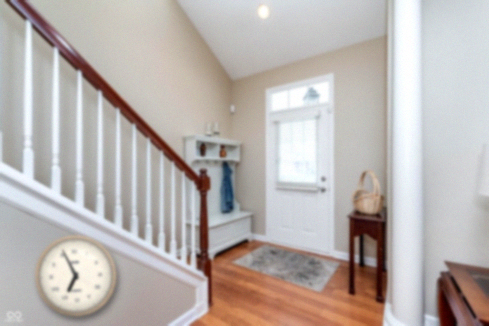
6:56
